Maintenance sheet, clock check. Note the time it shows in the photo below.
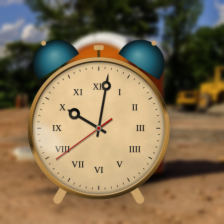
10:01:39
